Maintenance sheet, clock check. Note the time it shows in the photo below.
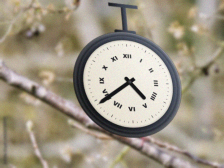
4:39
